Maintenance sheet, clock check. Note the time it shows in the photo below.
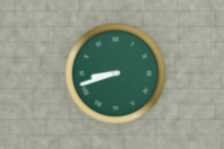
8:42
